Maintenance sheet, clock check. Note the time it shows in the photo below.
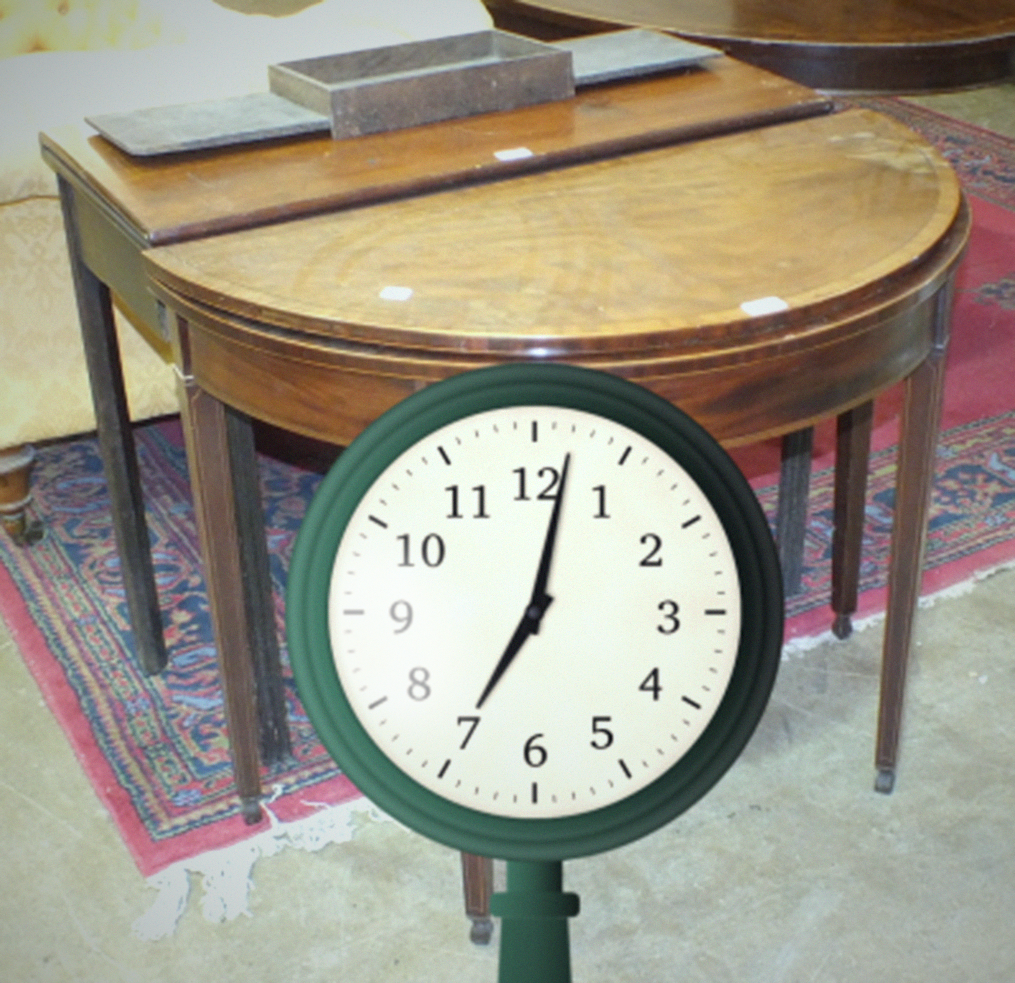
7:02
